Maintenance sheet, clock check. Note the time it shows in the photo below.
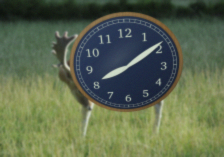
8:09
